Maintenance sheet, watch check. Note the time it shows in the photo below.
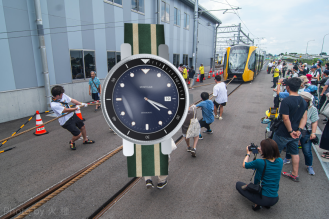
4:19
